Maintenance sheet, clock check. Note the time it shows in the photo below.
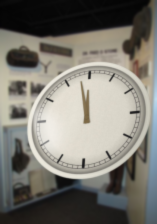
11:58
